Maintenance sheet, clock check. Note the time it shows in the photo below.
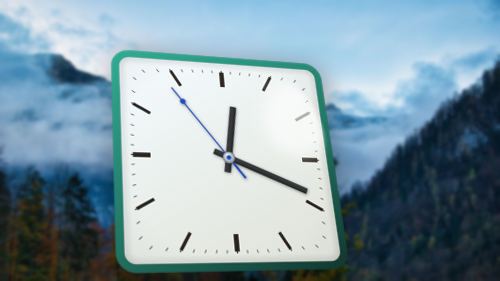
12:18:54
